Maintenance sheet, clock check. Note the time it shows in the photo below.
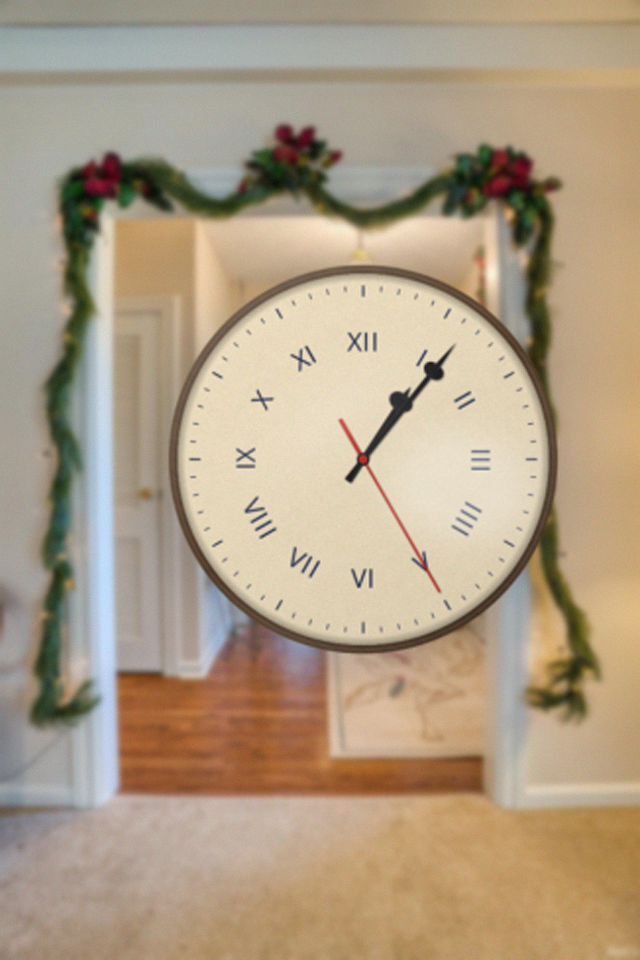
1:06:25
